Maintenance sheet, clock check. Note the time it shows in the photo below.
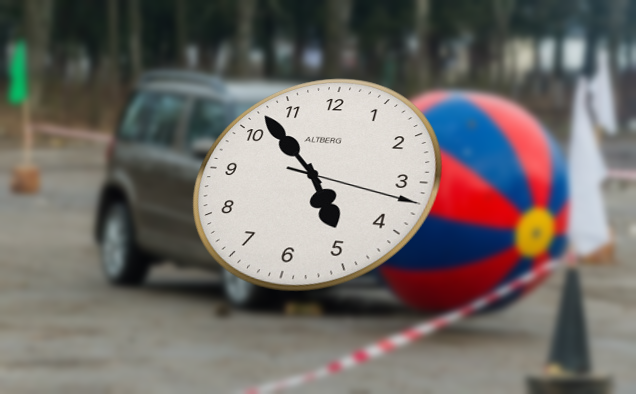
4:52:17
